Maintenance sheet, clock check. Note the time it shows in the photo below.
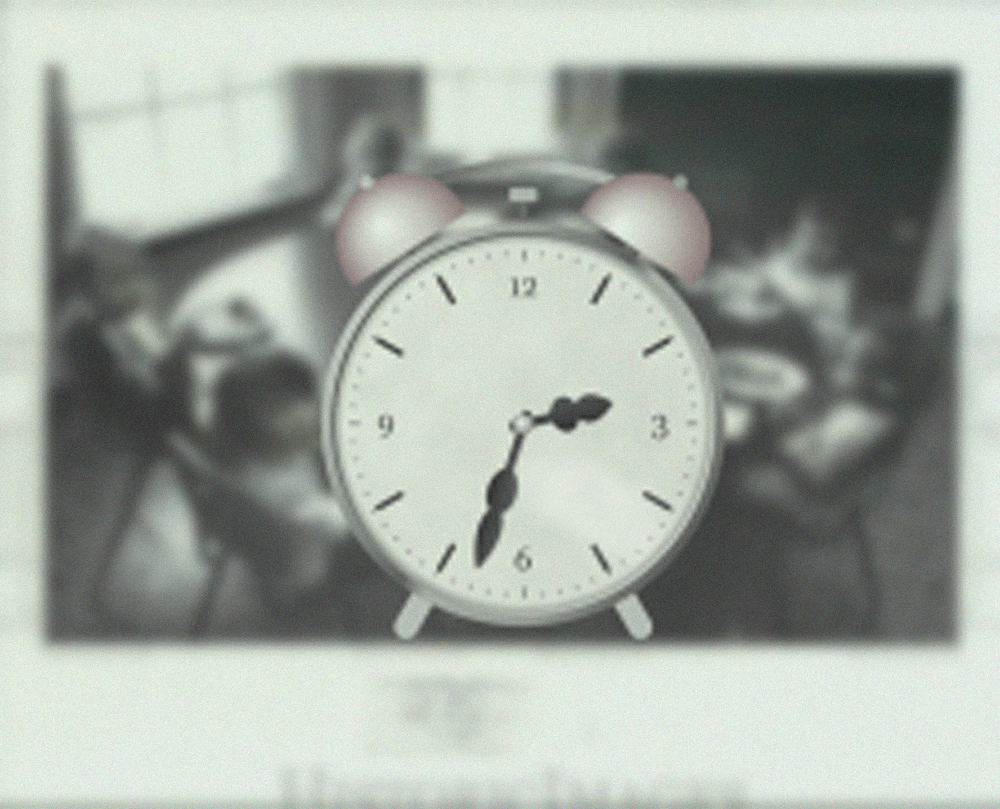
2:33
